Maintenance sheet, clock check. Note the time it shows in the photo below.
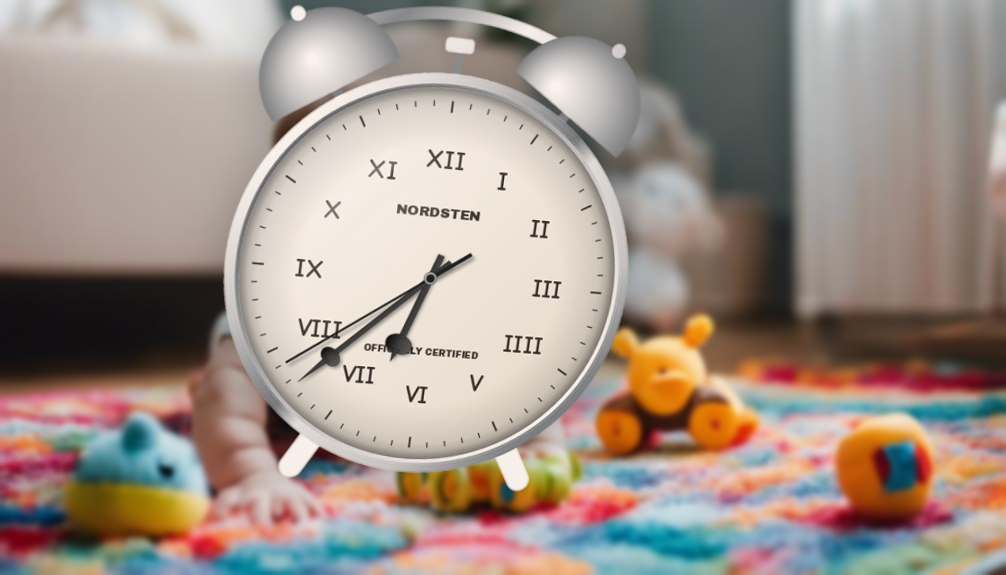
6:37:39
